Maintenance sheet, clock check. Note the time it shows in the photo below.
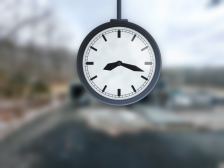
8:18
